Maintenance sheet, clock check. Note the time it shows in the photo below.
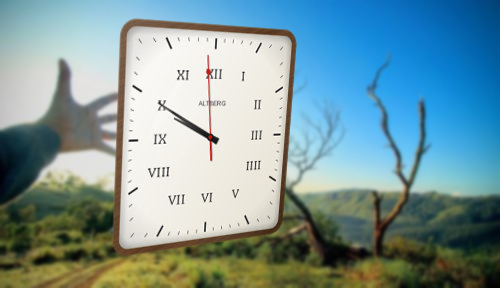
9:49:59
